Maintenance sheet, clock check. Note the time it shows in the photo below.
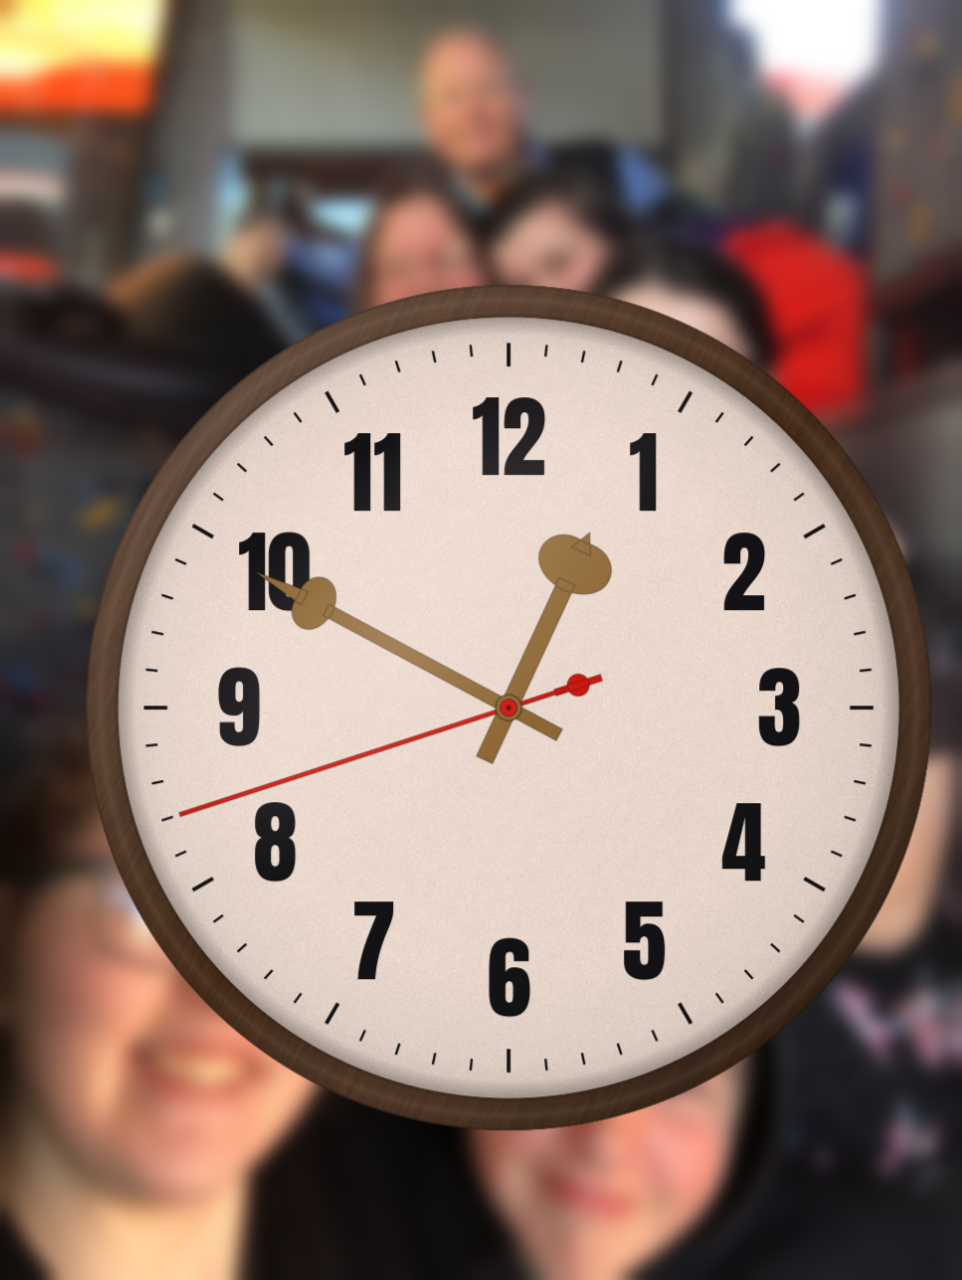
12:49:42
